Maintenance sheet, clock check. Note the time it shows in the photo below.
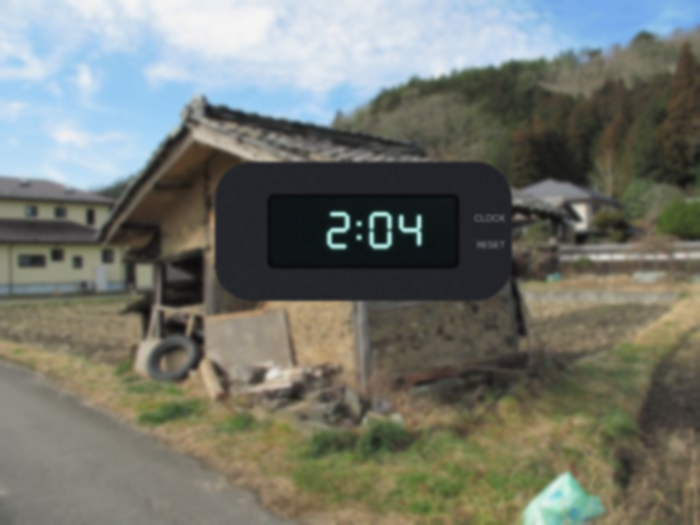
2:04
